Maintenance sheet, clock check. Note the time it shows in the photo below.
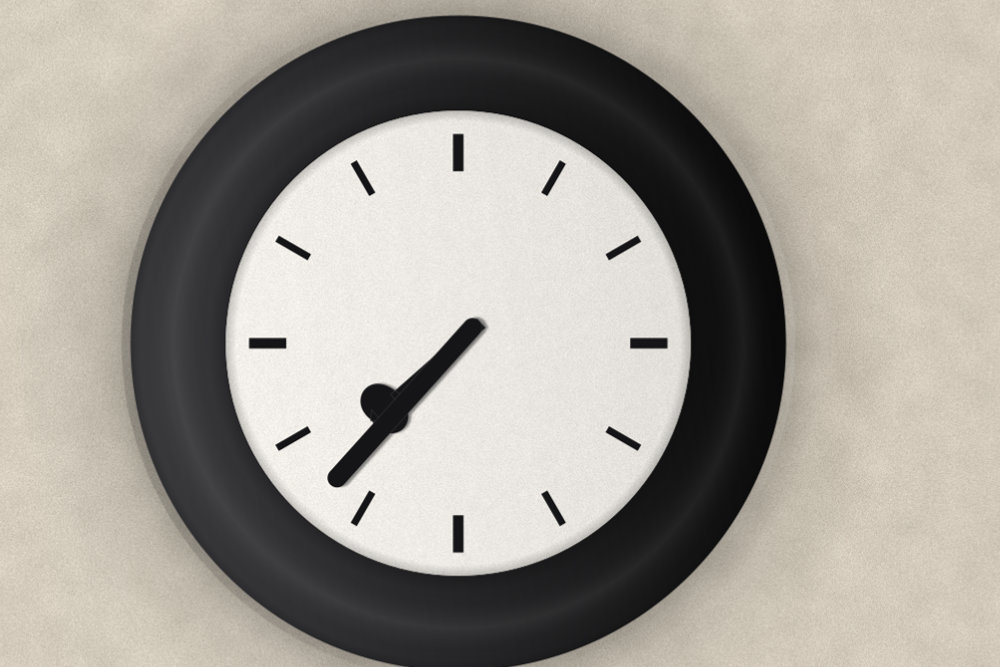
7:37
